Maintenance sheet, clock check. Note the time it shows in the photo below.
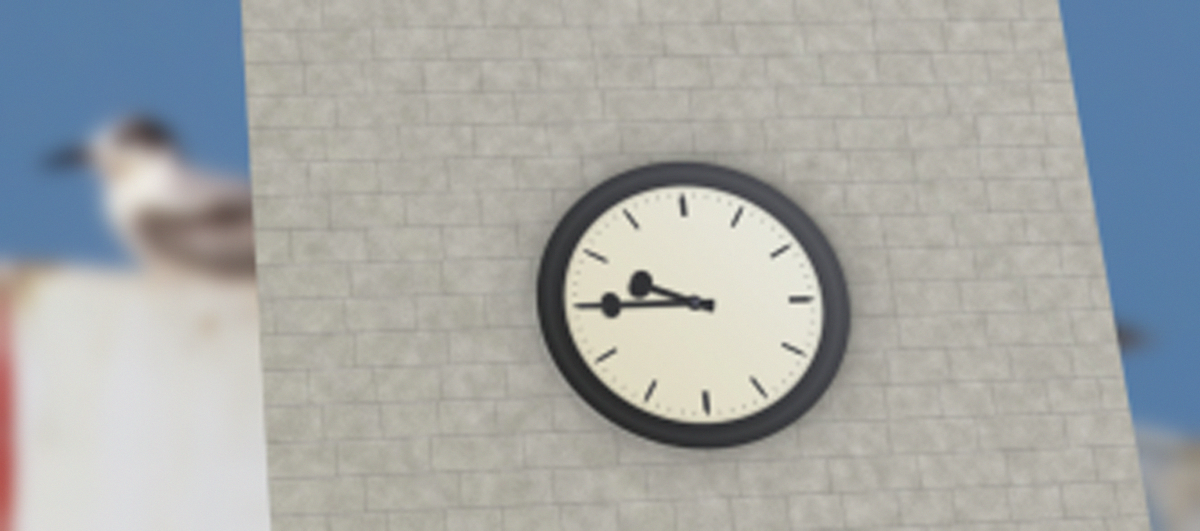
9:45
